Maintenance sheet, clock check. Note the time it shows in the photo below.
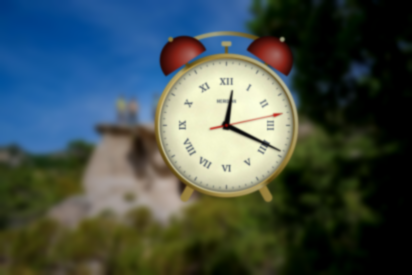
12:19:13
